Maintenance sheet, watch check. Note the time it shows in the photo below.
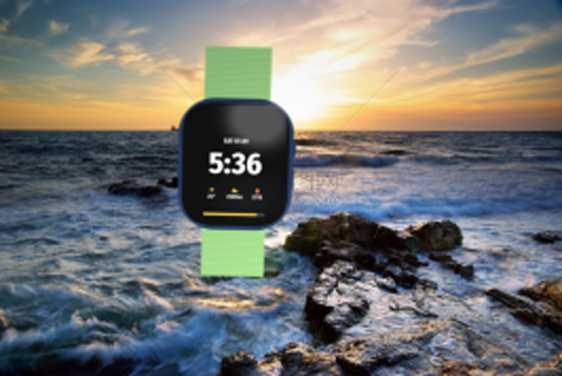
5:36
